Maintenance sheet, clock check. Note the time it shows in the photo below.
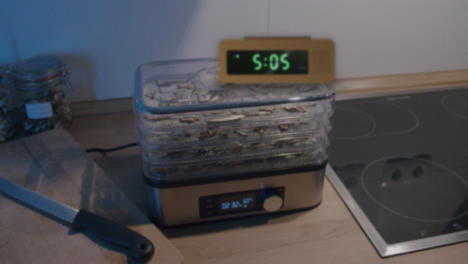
5:05
